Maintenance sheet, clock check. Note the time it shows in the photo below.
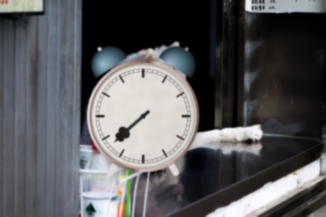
7:38
